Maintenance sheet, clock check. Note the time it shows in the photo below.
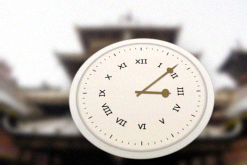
3:08
